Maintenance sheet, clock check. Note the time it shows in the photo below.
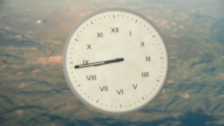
8:44
